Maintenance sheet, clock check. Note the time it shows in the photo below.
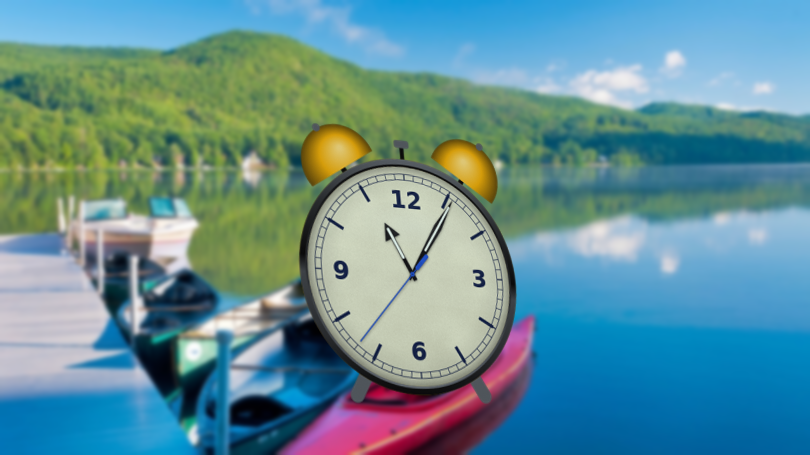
11:05:37
